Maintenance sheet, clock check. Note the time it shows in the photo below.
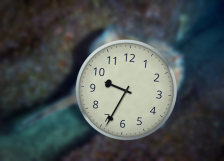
9:34
